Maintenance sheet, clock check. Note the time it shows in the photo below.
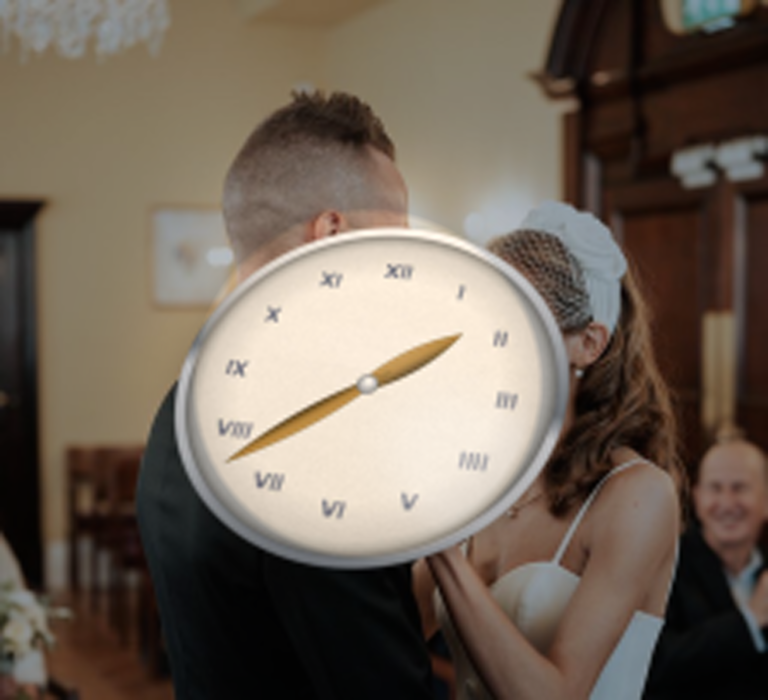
1:38
